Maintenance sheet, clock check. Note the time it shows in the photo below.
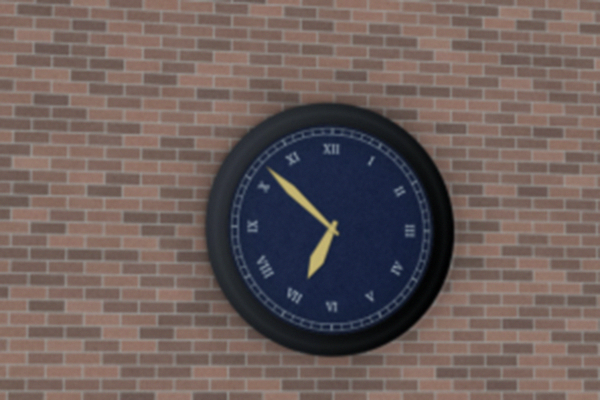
6:52
